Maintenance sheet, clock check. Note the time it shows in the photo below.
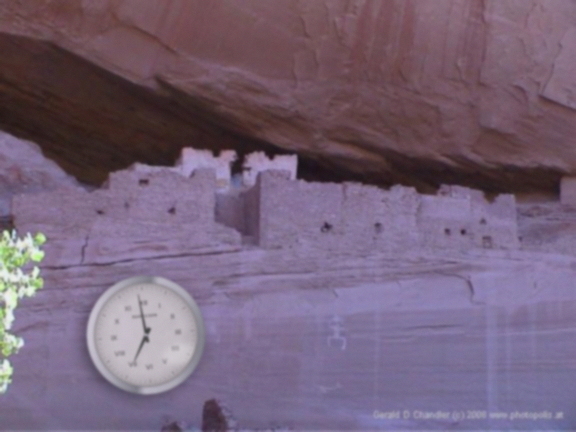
6:59
